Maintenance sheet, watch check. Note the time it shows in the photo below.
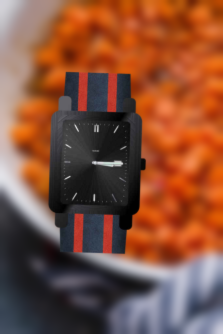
3:15
